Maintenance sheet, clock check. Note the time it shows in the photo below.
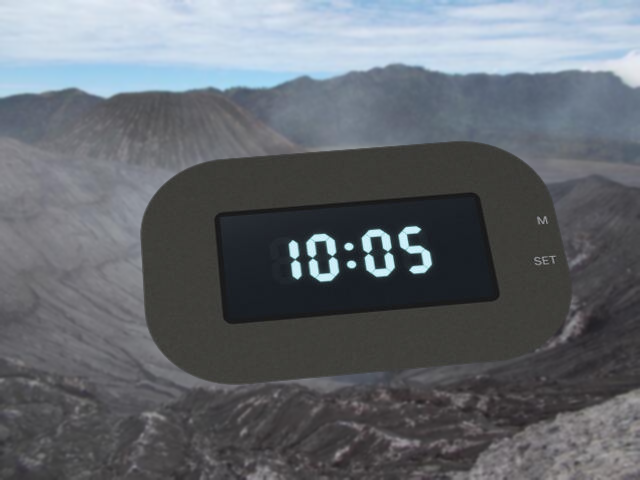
10:05
